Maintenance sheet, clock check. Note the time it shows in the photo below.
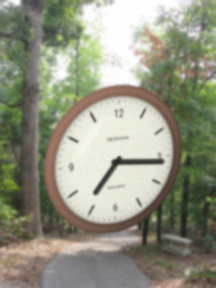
7:16
